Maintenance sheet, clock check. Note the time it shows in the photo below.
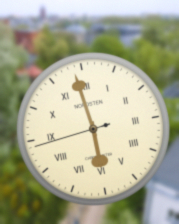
5:58:44
